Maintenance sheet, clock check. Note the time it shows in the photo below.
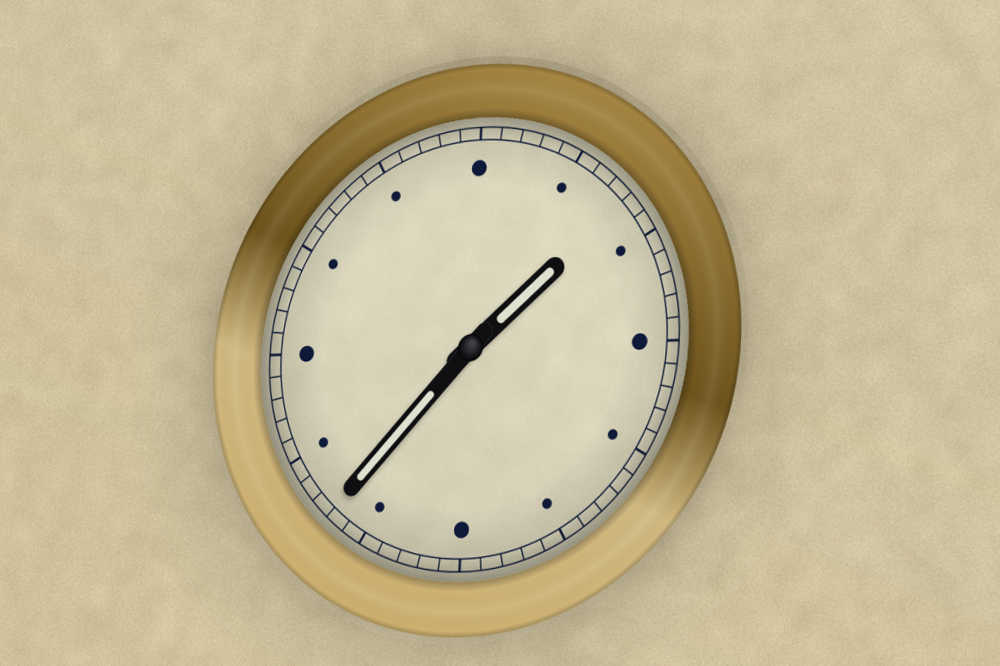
1:37
